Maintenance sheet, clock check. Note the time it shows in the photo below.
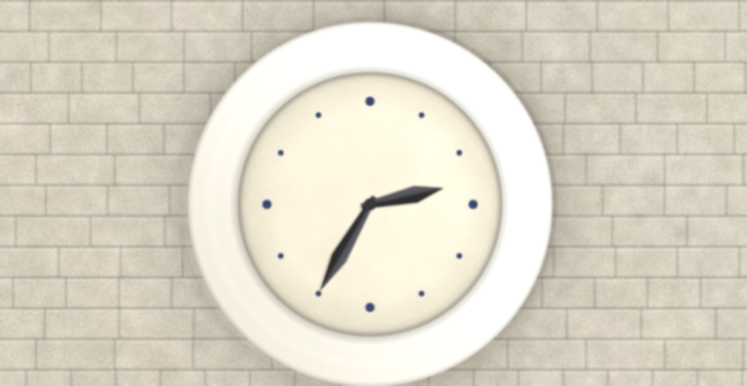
2:35
